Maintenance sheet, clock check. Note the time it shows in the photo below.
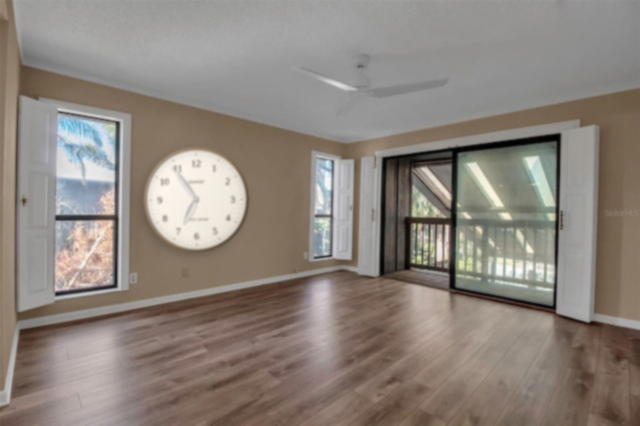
6:54
